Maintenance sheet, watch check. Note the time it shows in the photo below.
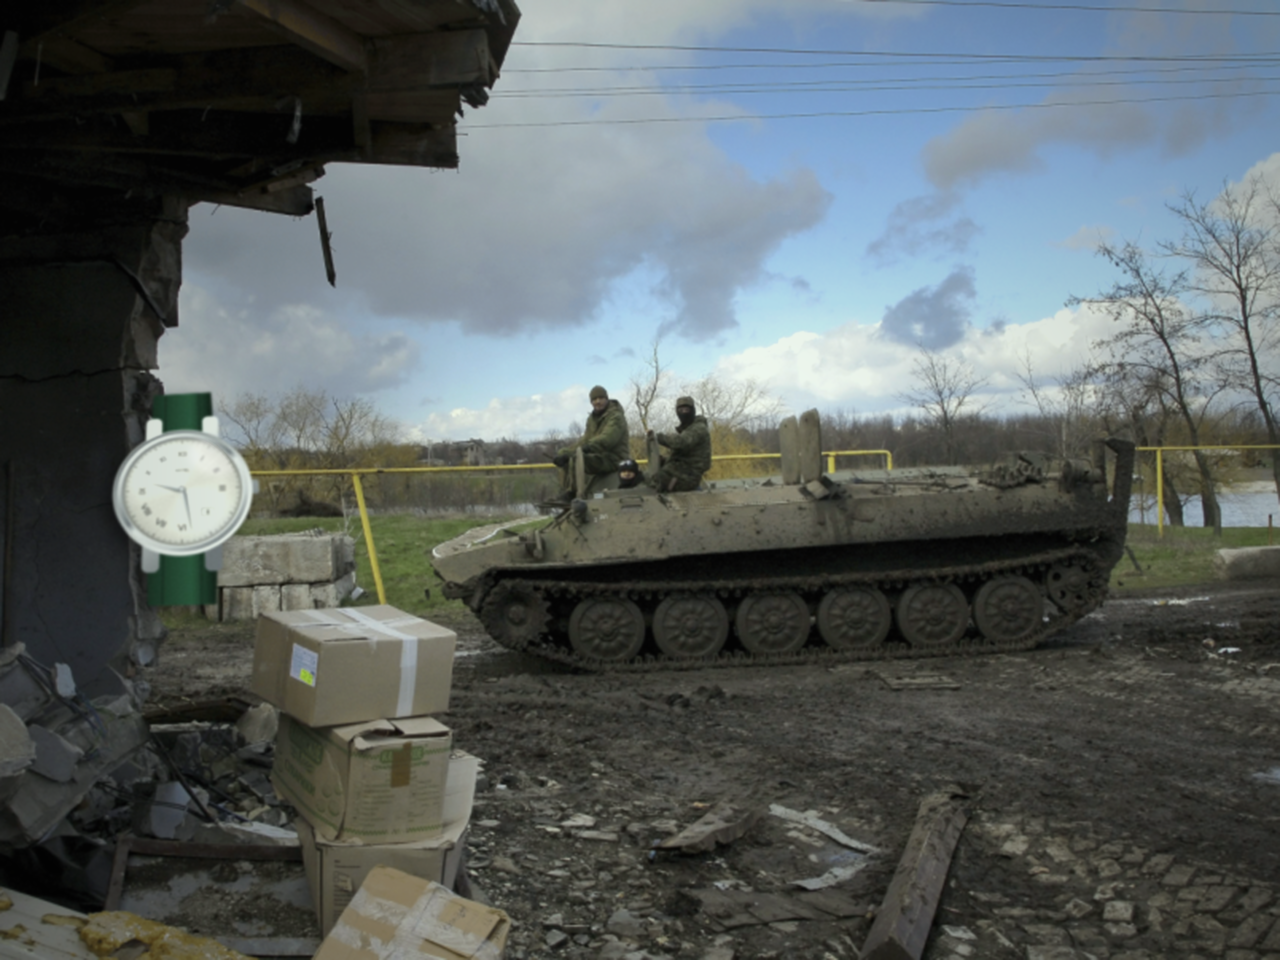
9:28
